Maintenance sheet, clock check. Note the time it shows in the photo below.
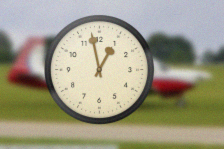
12:58
